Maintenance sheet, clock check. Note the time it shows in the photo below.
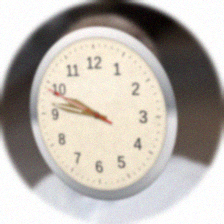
9:46:49
